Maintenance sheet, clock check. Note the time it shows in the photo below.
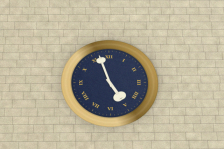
4:57
